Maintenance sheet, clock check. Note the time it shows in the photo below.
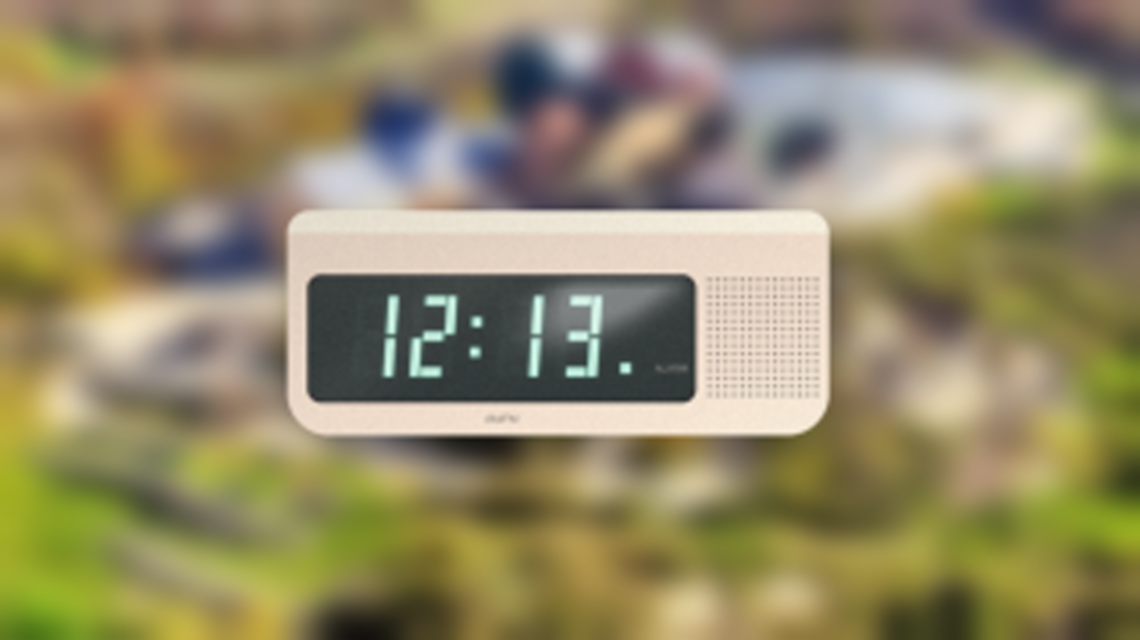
12:13
